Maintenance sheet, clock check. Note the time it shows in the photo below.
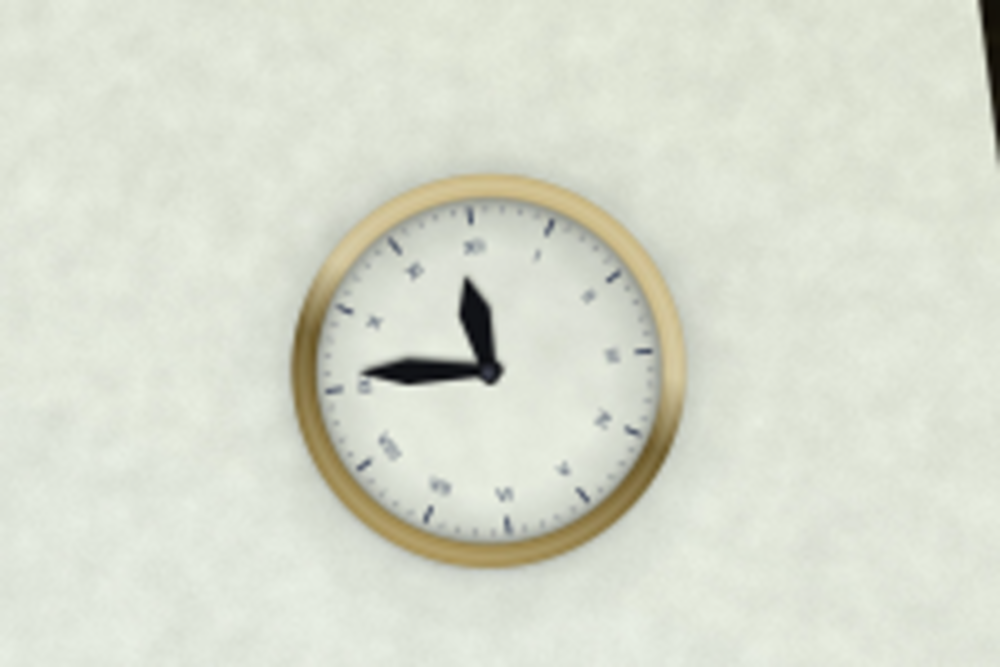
11:46
